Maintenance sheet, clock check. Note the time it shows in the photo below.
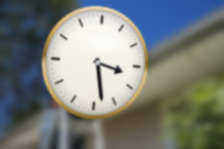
3:28
